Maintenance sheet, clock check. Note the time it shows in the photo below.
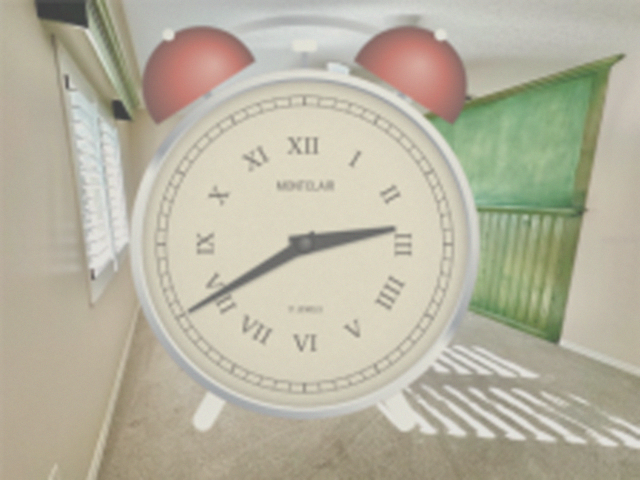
2:40
